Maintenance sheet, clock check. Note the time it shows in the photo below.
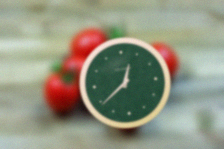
12:39
